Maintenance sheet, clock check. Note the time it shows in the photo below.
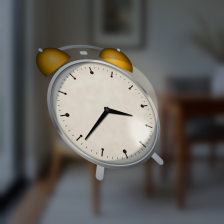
3:39
